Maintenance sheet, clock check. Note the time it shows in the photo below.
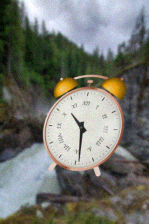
10:29
